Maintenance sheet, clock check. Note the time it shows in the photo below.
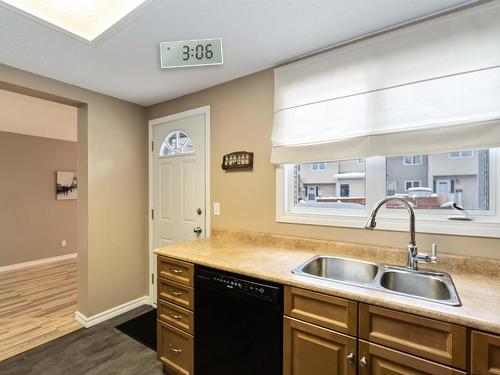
3:06
